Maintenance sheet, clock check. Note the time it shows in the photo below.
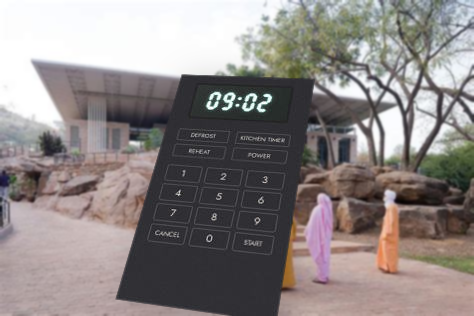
9:02
